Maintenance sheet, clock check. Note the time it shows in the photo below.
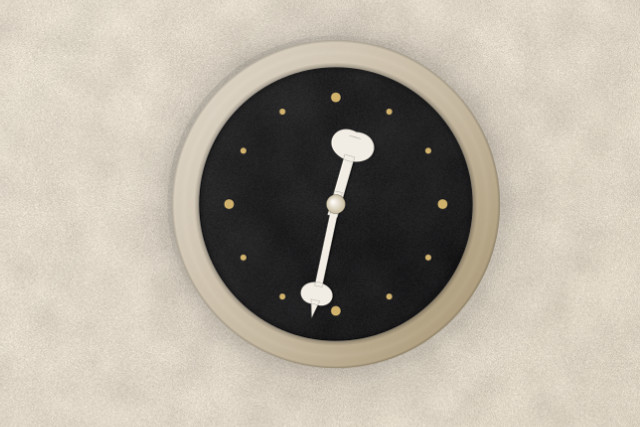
12:32
